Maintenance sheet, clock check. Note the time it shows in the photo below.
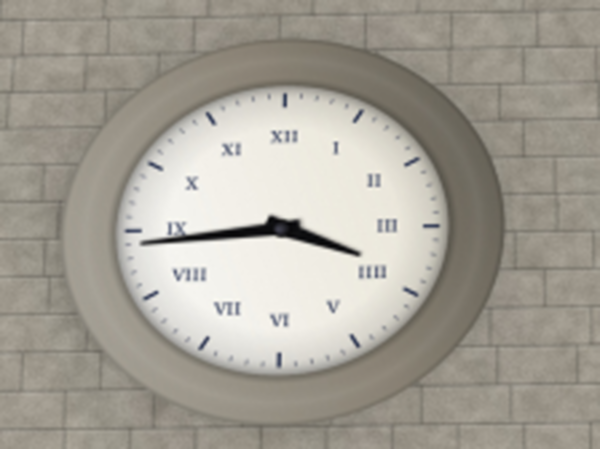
3:44
